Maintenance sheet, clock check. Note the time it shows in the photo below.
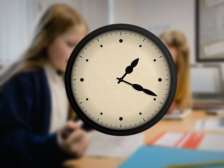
1:19
